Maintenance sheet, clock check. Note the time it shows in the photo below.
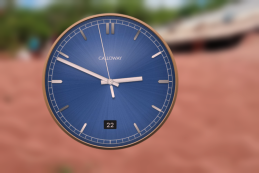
2:48:58
